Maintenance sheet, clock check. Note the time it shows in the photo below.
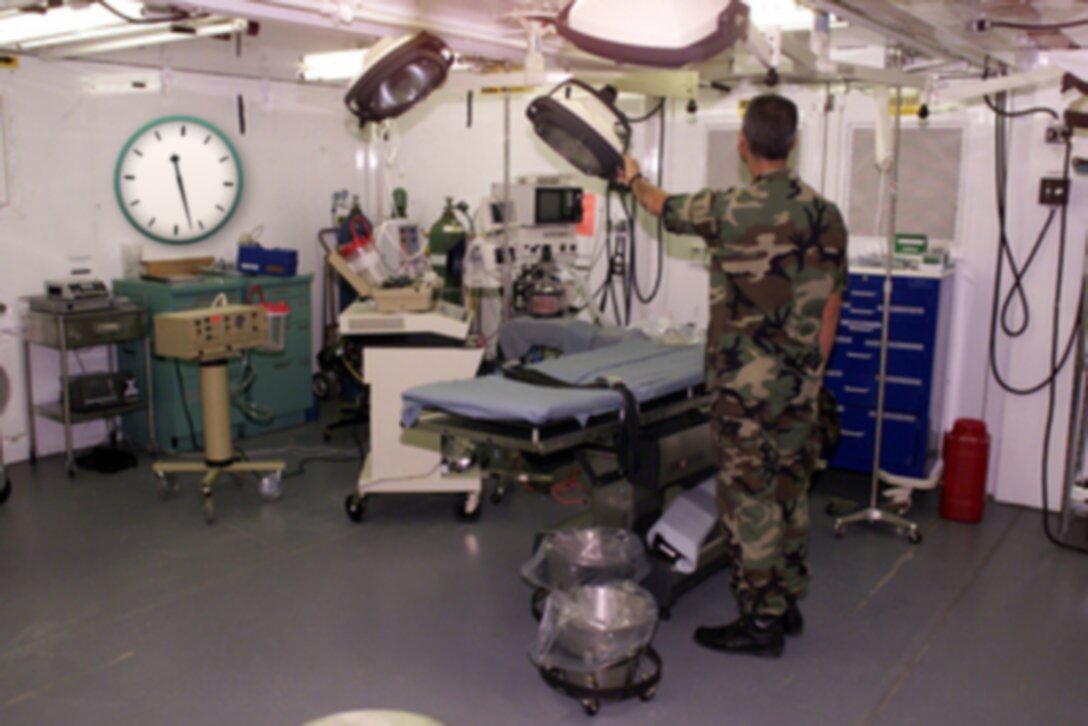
11:27
